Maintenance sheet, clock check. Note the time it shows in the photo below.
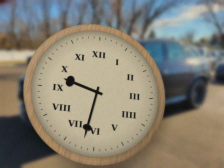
9:32
